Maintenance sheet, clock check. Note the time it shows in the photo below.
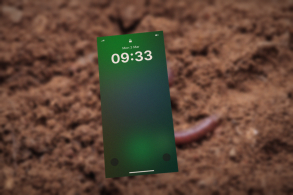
9:33
